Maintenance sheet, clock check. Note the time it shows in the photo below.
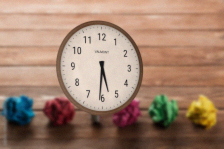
5:31
